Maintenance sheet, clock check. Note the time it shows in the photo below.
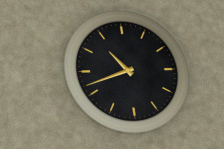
10:42
